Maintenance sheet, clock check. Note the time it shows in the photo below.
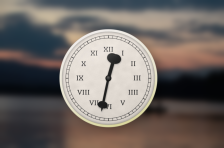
12:32
